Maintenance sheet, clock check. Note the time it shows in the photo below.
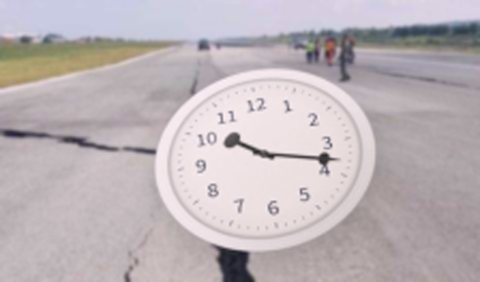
10:18
